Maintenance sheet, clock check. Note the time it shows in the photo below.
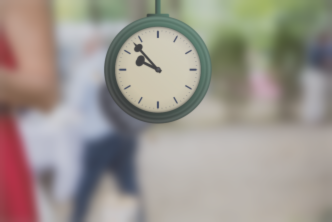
9:53
